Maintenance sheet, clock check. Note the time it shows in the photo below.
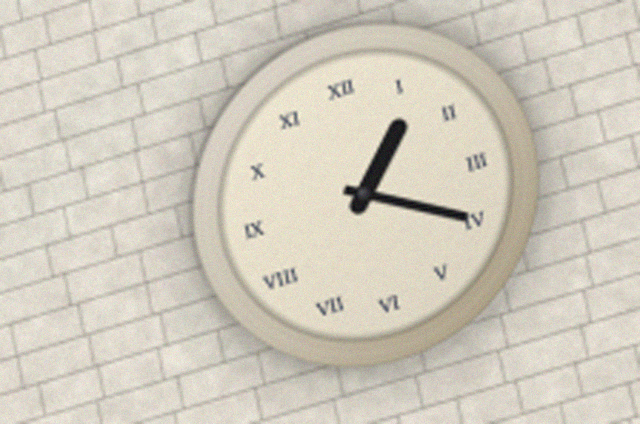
1:20
